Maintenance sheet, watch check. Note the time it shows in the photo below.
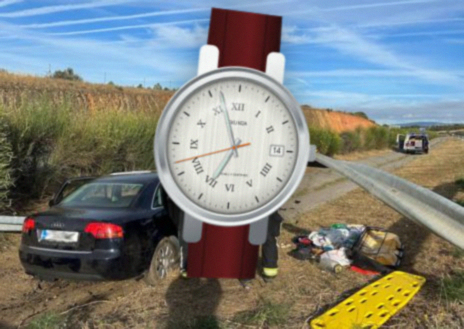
6:56:42
